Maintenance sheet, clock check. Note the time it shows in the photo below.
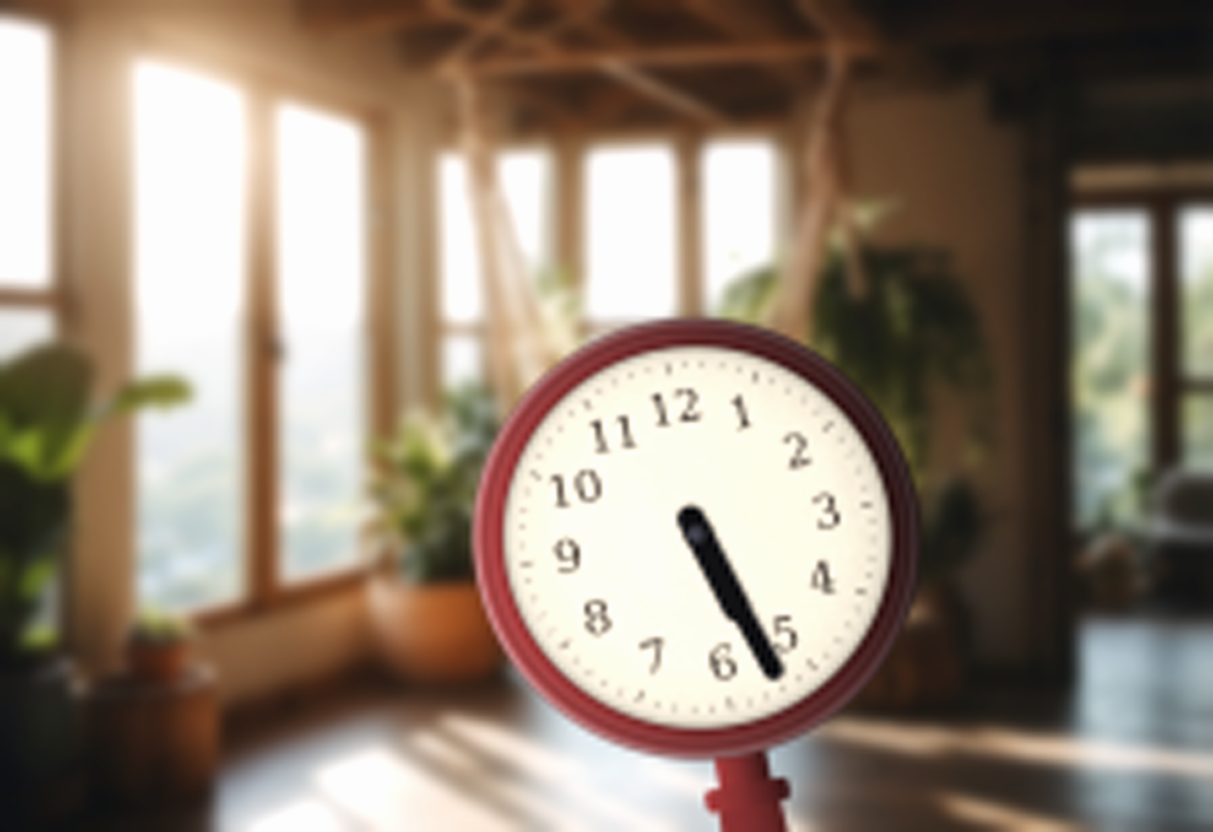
5:27
